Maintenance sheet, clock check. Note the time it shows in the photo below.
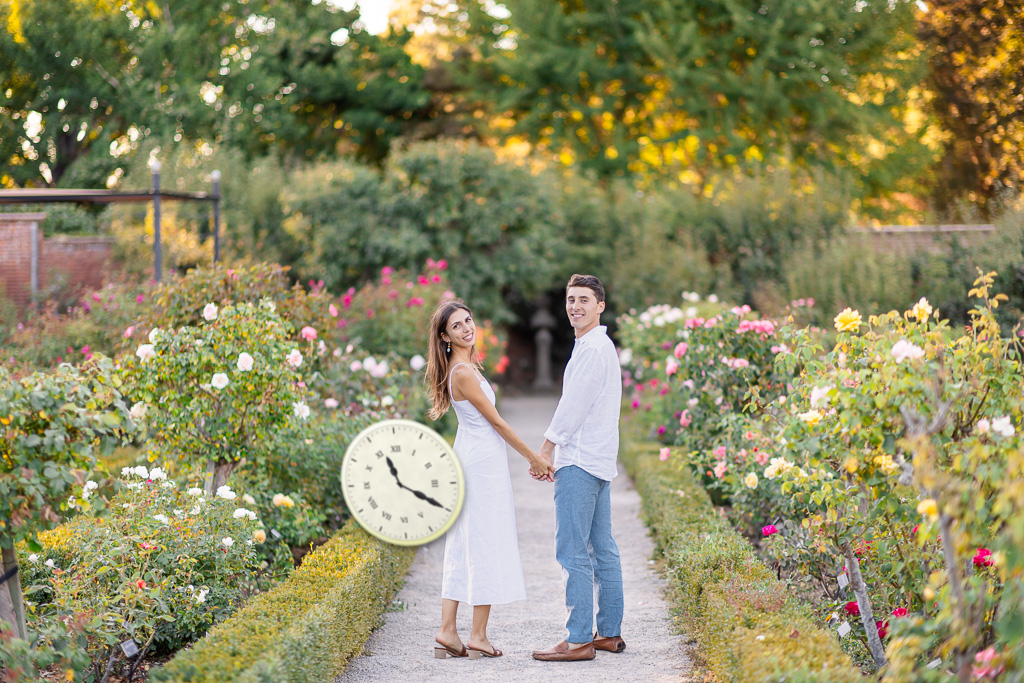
11:20
